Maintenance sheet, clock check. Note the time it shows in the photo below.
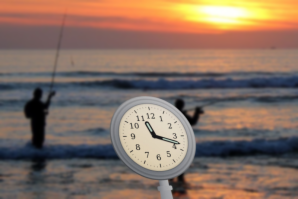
11:18
